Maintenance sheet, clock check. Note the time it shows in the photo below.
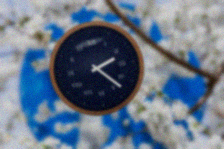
2:23
